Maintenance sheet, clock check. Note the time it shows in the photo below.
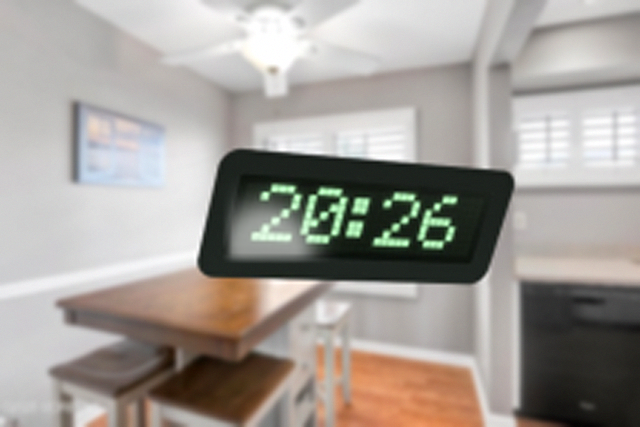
20:26
